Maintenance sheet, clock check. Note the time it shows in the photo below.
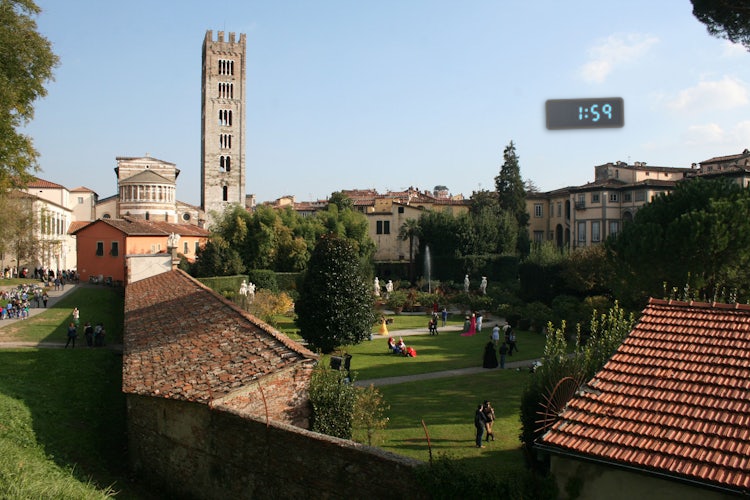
1:59
